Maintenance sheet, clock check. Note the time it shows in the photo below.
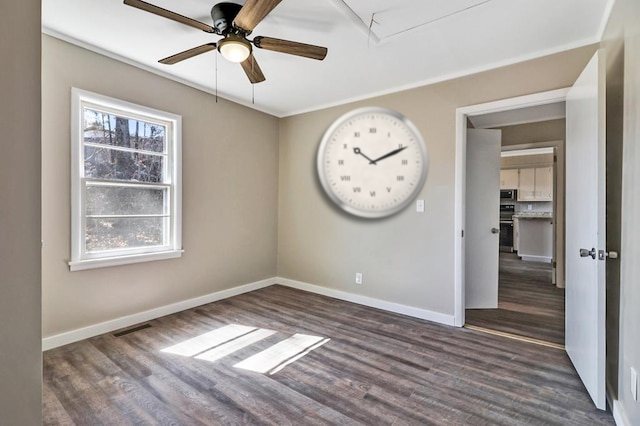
10:11
